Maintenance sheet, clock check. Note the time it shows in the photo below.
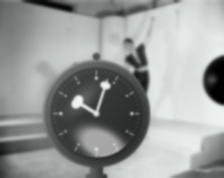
10:03
